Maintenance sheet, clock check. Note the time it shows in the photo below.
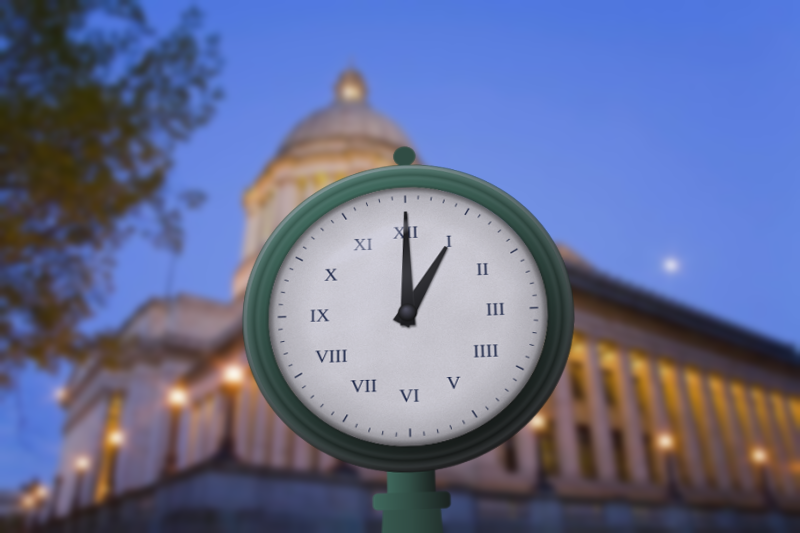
1:00
